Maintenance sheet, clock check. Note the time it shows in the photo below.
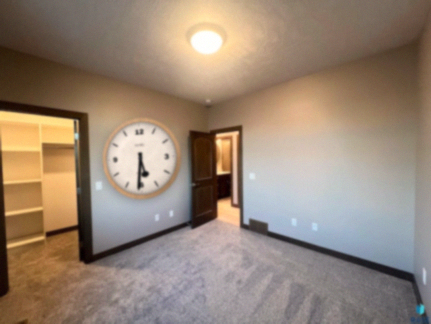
5:31
